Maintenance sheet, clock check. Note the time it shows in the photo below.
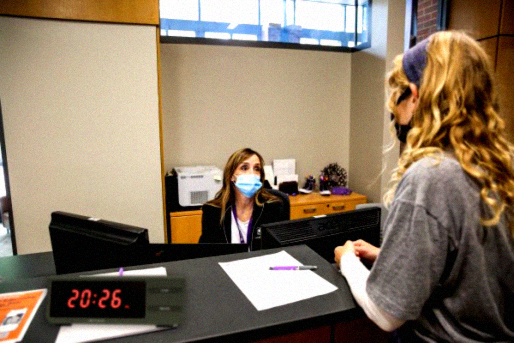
20:26
